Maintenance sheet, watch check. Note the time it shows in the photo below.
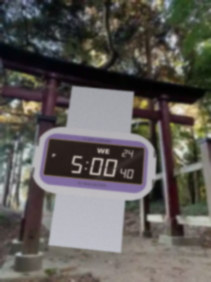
5:00
